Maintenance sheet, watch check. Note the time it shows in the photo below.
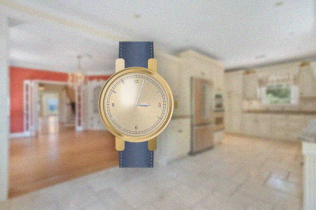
3:03
